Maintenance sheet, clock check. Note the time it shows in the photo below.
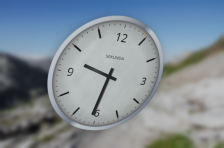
9:31
